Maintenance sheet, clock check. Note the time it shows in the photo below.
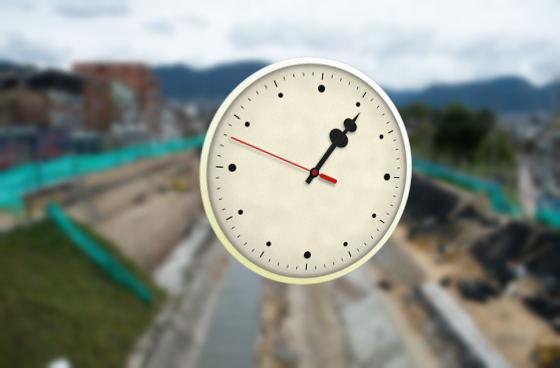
1:05:48
